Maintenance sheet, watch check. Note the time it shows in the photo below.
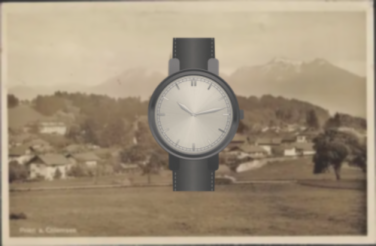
10:13
